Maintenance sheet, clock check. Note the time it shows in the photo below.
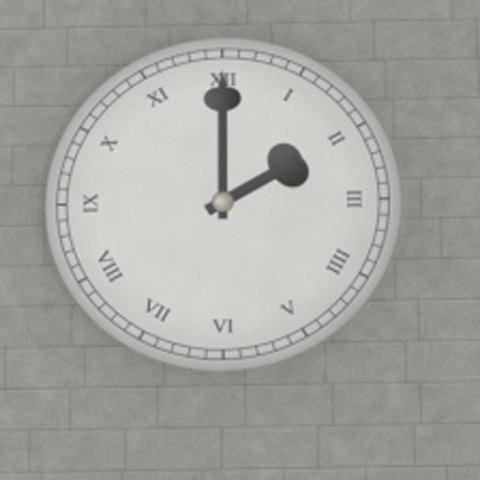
2:00
